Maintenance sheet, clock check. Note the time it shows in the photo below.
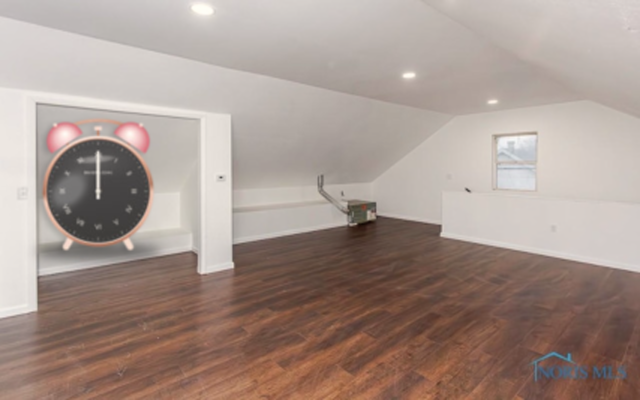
12:00
